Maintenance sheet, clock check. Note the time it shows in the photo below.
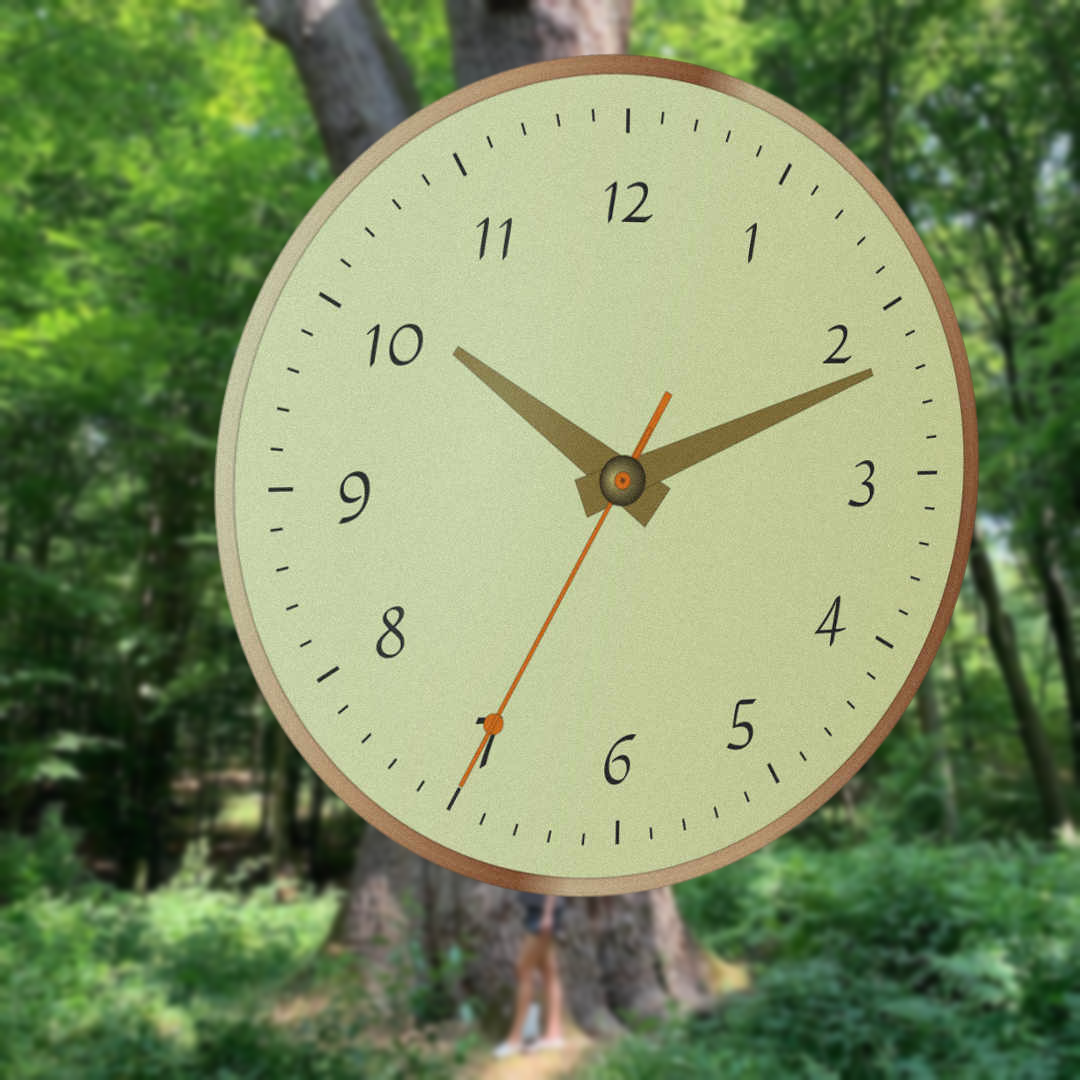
10:11:35
